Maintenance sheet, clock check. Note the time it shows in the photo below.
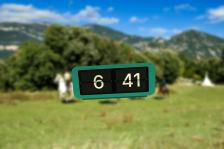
6:41
